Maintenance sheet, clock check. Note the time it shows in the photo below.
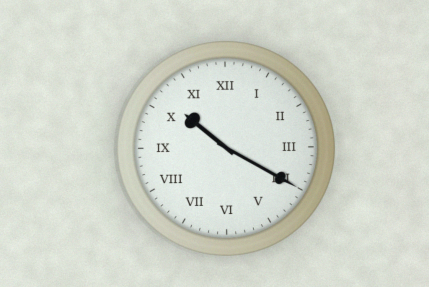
10:20
